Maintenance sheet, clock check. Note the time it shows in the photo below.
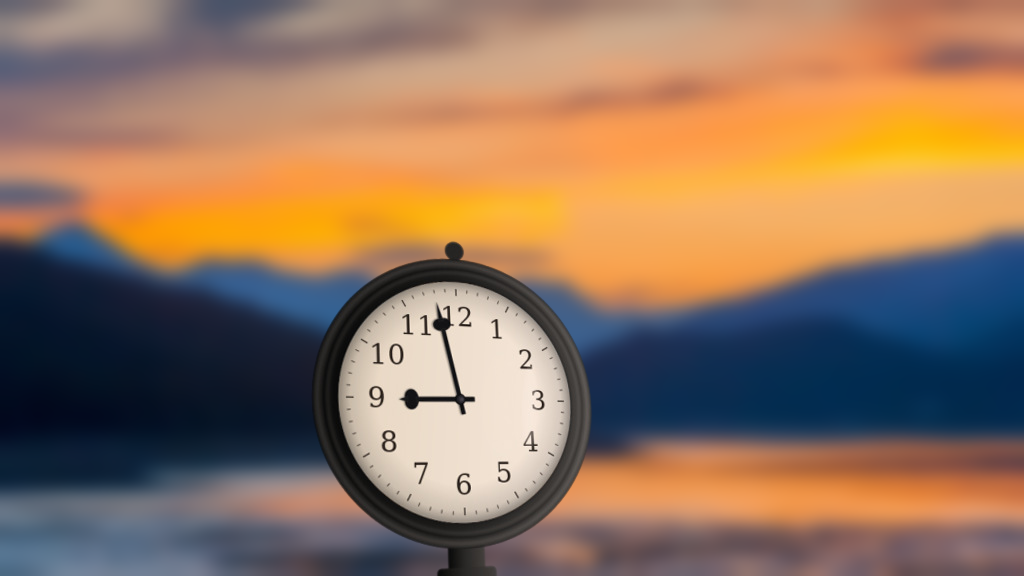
8:58
